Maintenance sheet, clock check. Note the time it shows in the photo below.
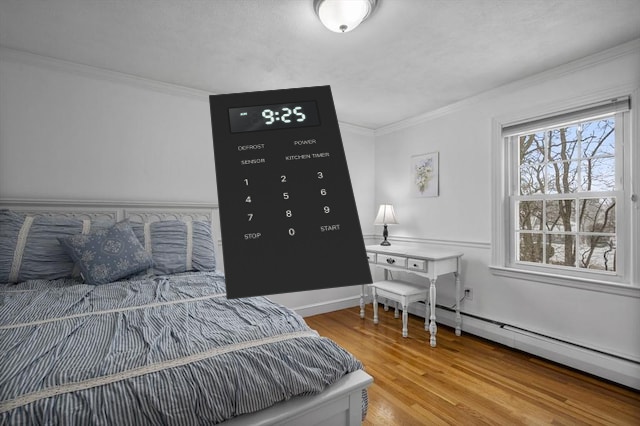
9:25
